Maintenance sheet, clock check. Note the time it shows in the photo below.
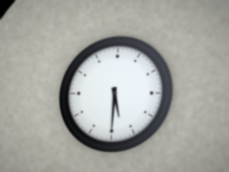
5:30
